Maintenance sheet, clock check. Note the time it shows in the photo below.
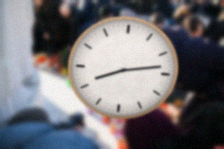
8:13
